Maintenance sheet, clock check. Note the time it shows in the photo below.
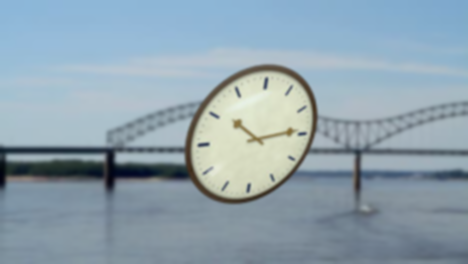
10:14
